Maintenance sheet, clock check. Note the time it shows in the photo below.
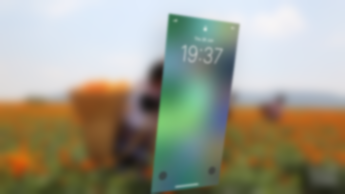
19:37
